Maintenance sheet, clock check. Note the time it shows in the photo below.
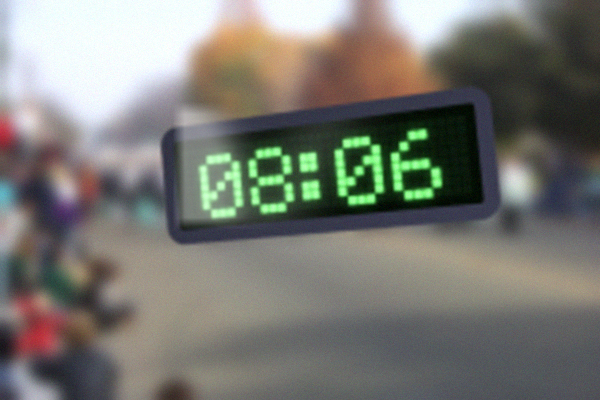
8:06
